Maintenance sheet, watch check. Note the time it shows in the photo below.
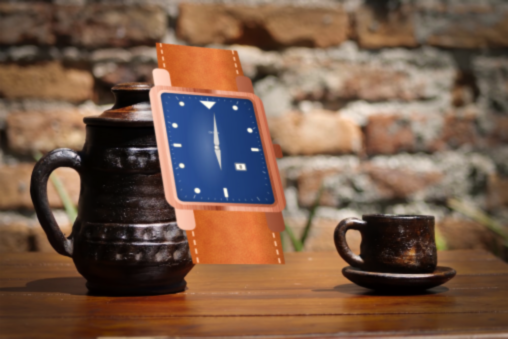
6:01
